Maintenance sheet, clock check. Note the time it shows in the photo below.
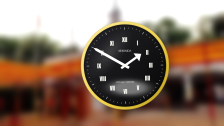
1:50
